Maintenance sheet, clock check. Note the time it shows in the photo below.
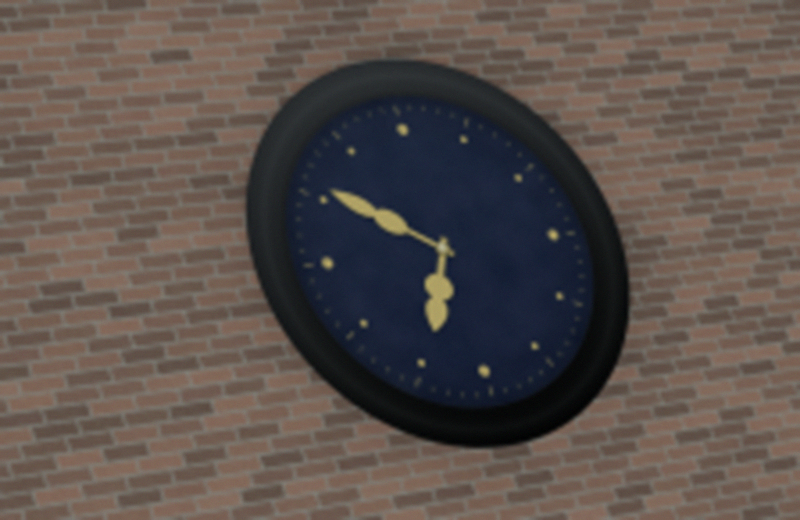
6:51
